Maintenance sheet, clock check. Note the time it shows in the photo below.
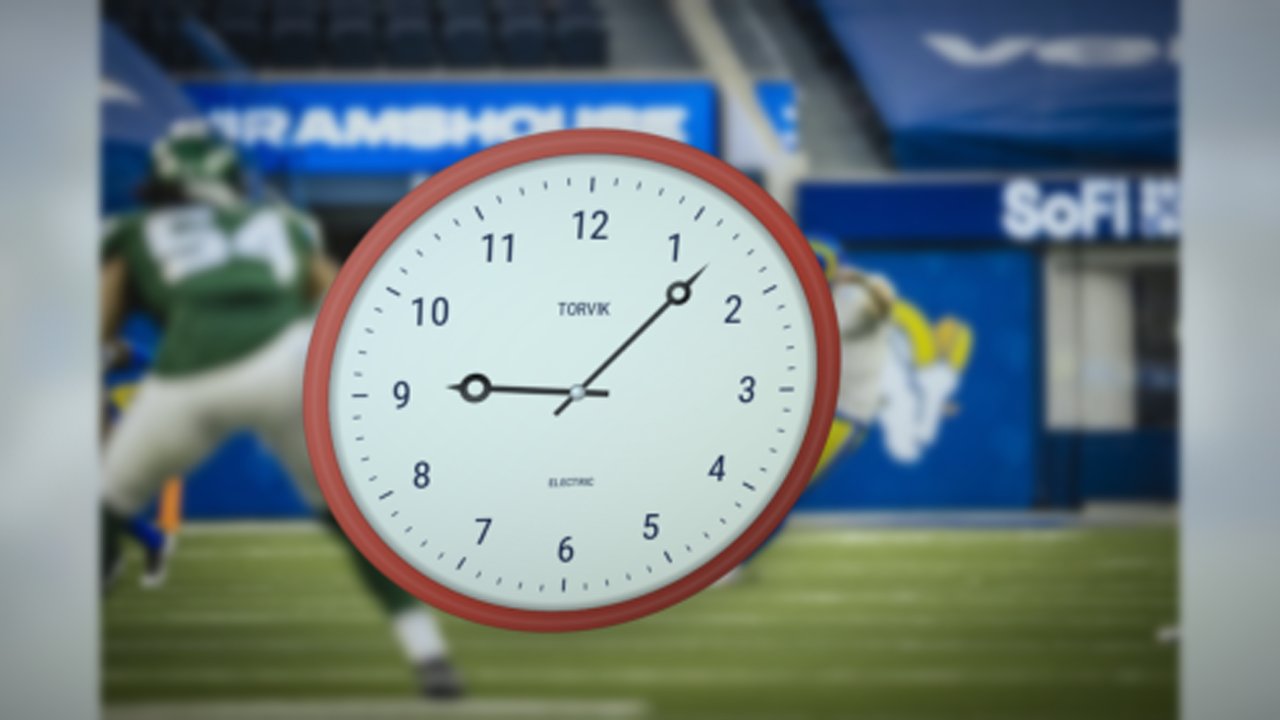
9:07
